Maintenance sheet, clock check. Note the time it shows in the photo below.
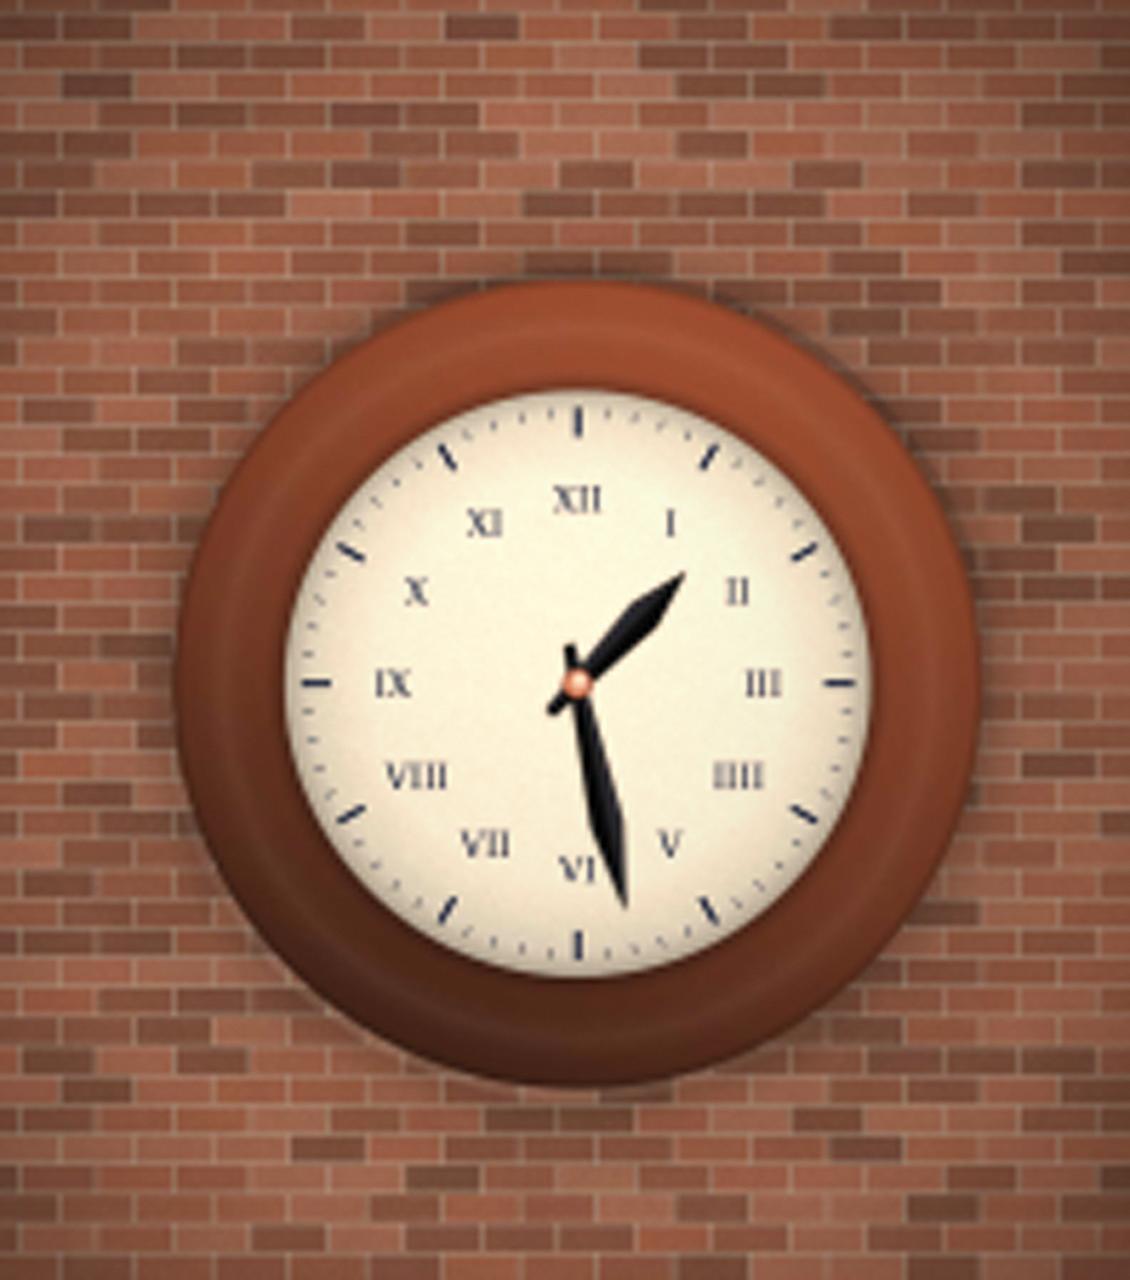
1:28
